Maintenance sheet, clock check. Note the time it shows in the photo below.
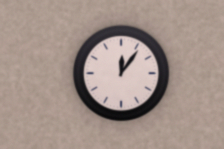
12:06
